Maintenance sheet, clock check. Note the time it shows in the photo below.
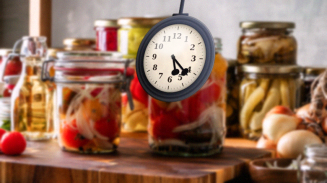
5:22
